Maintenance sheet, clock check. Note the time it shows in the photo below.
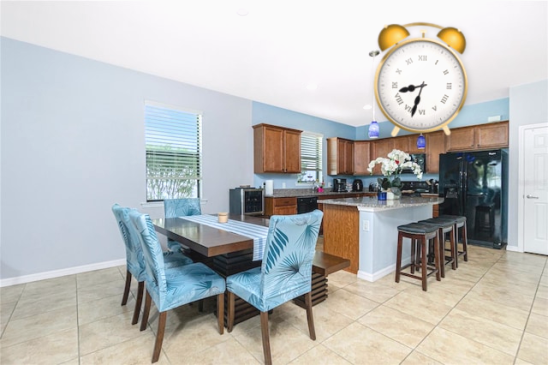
8:33
